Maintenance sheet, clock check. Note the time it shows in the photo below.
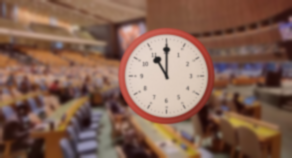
11:00
